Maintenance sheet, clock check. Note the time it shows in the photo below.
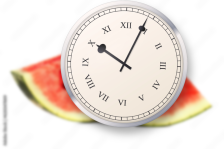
10:04
